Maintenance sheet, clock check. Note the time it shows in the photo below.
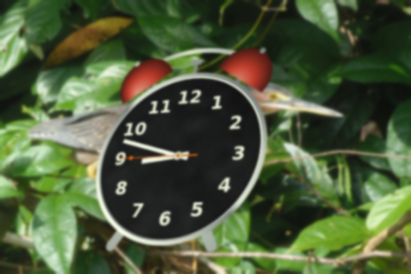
8:47:45
